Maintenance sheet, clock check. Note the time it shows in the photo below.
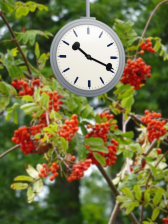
10:19
